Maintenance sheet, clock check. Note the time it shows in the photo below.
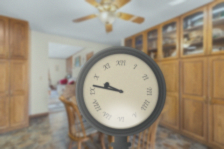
9:47
